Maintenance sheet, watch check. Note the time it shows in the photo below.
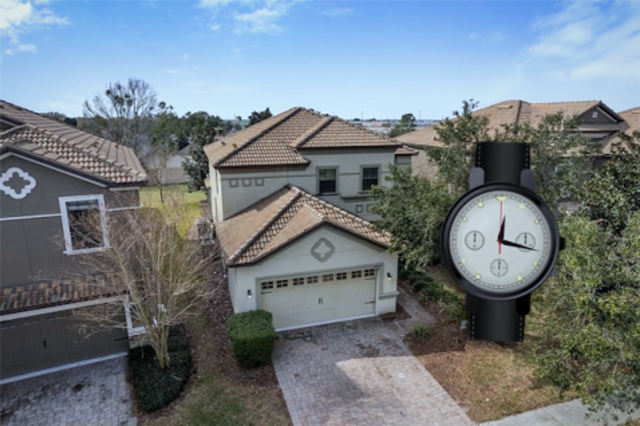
12:17
